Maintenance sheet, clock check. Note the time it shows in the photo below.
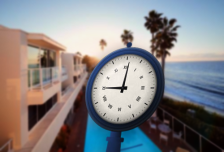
9:01
